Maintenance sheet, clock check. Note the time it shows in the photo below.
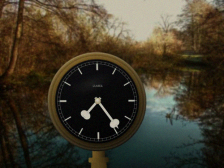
7:24
